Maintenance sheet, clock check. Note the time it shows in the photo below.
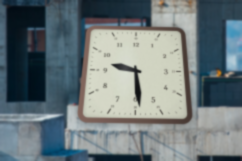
9:29
